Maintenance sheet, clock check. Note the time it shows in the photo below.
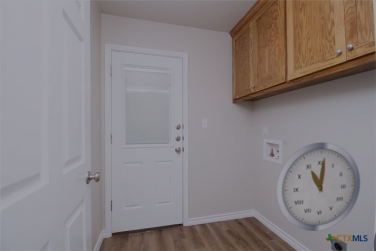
11:01
